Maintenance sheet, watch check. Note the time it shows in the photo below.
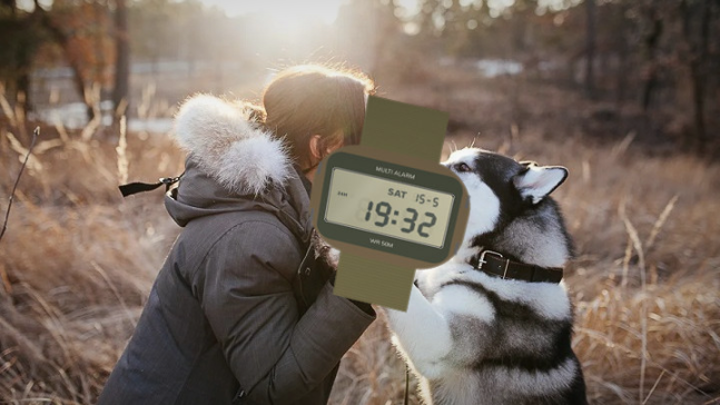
19:32
